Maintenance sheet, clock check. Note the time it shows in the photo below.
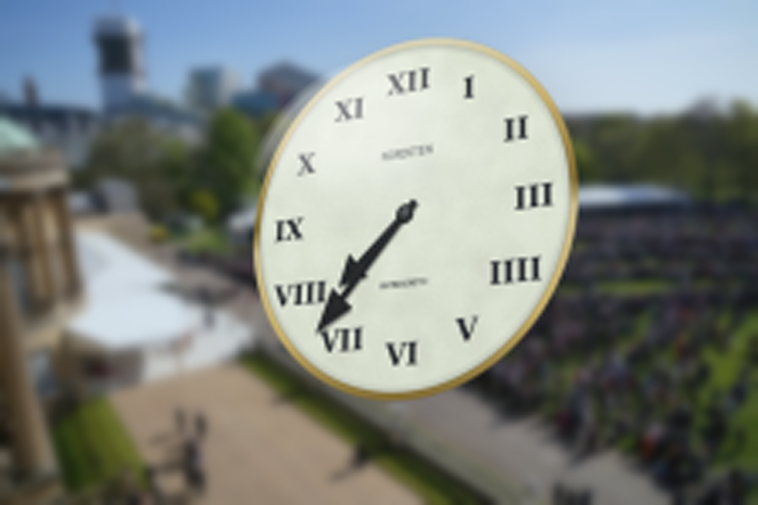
7:37
